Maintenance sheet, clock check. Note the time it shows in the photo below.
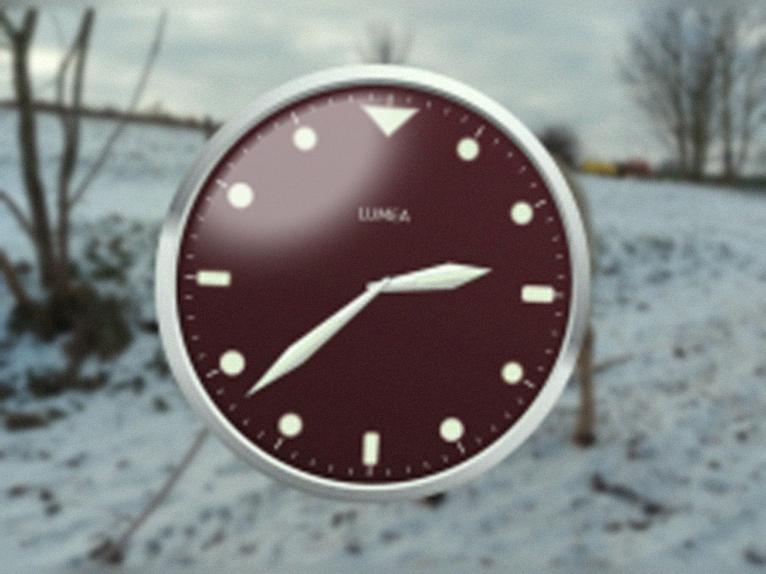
2:38
